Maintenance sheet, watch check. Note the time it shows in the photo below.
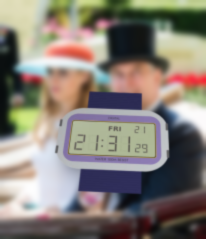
21:31
